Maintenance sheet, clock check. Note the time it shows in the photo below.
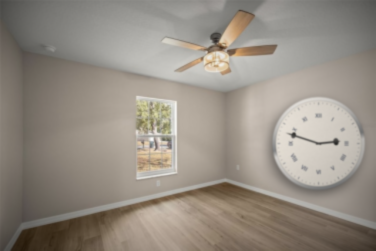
2:48
